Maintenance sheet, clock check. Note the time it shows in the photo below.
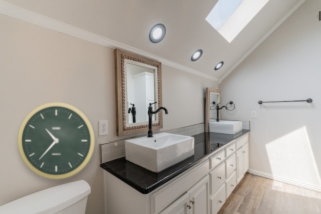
10:37
